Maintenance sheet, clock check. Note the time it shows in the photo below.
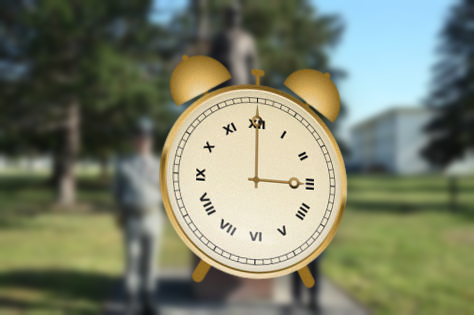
3:00
